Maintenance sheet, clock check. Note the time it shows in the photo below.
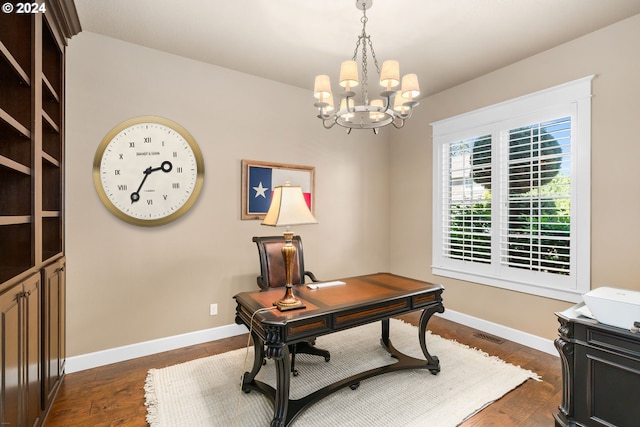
2:35
